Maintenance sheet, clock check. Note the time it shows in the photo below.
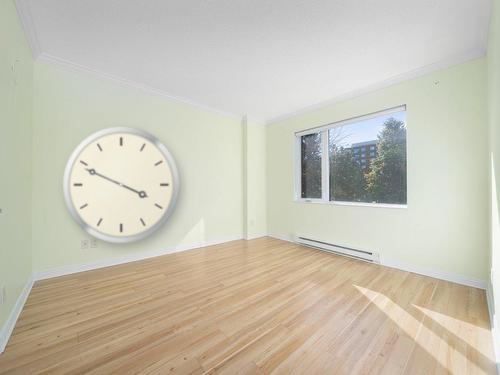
3:49
